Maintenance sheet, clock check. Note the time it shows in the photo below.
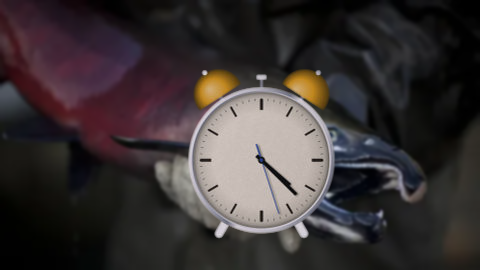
4:22:27
